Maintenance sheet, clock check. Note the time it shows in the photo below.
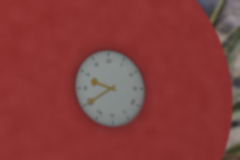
9:40
